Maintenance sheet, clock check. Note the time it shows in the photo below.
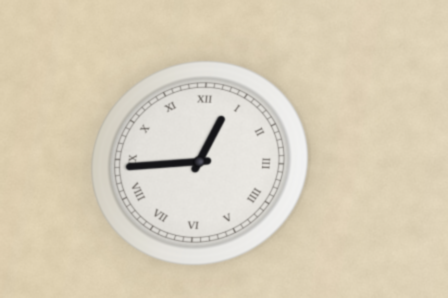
12:44
